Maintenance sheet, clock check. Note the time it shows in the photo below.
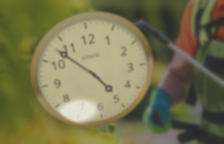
4:53
